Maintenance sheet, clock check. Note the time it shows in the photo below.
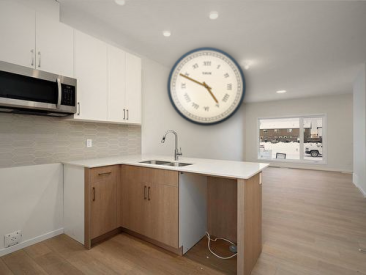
4:49
